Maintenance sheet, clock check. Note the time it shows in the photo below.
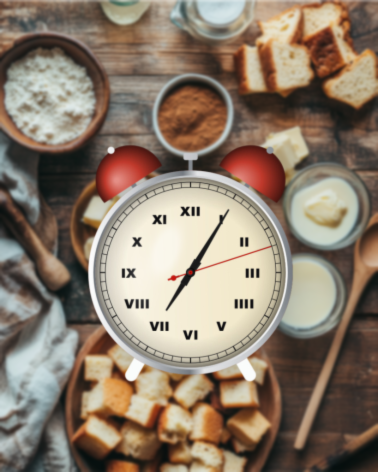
7:05:12
